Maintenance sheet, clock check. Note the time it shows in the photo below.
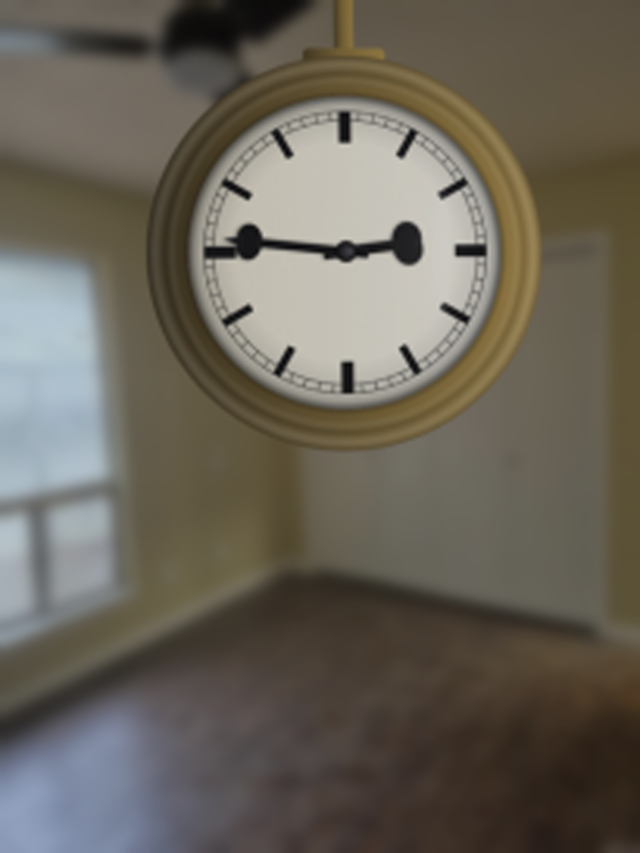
2:46
